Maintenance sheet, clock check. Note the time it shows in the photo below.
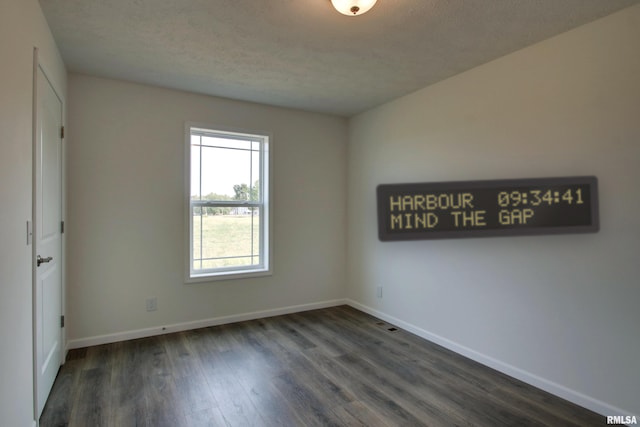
9:34:41
